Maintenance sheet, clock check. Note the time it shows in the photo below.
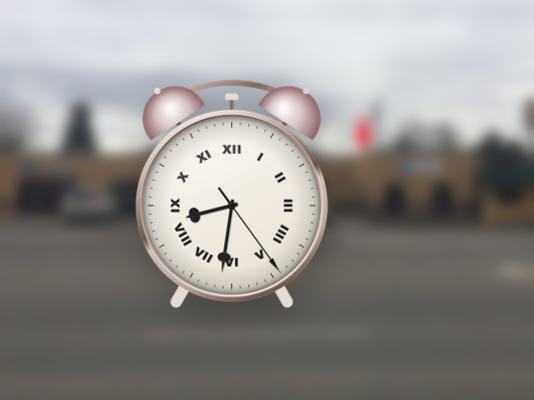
8:31:24
